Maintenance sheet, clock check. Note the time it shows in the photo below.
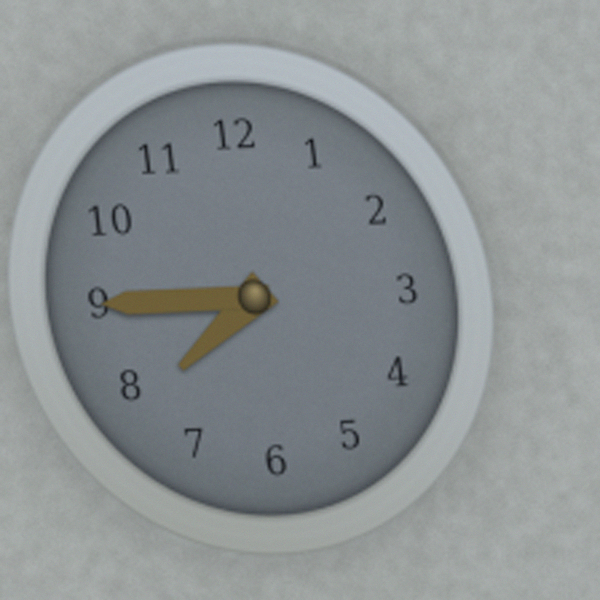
7:45
